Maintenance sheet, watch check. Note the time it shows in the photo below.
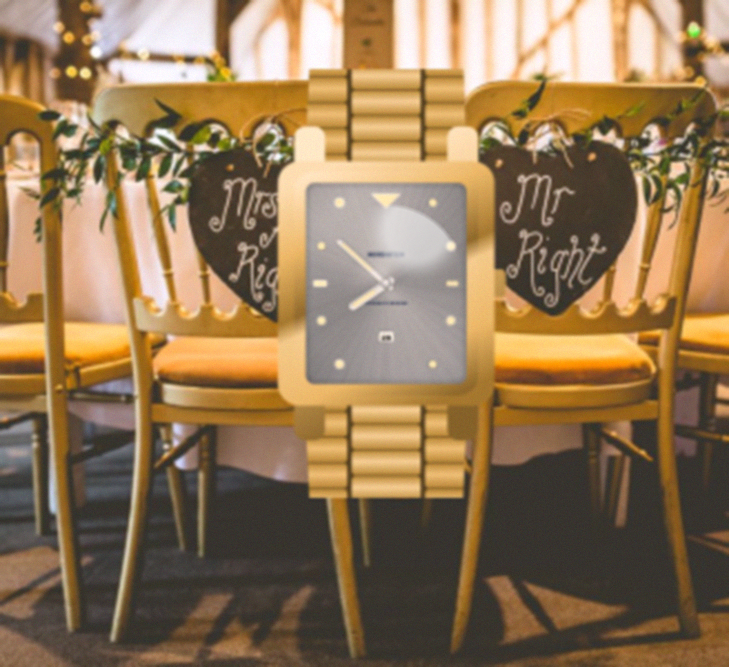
7:52
